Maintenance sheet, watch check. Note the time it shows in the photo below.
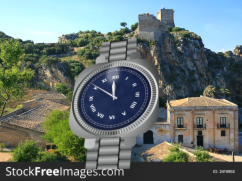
11:51
